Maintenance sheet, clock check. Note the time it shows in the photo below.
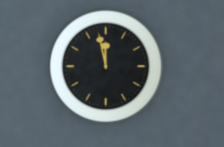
11:58
